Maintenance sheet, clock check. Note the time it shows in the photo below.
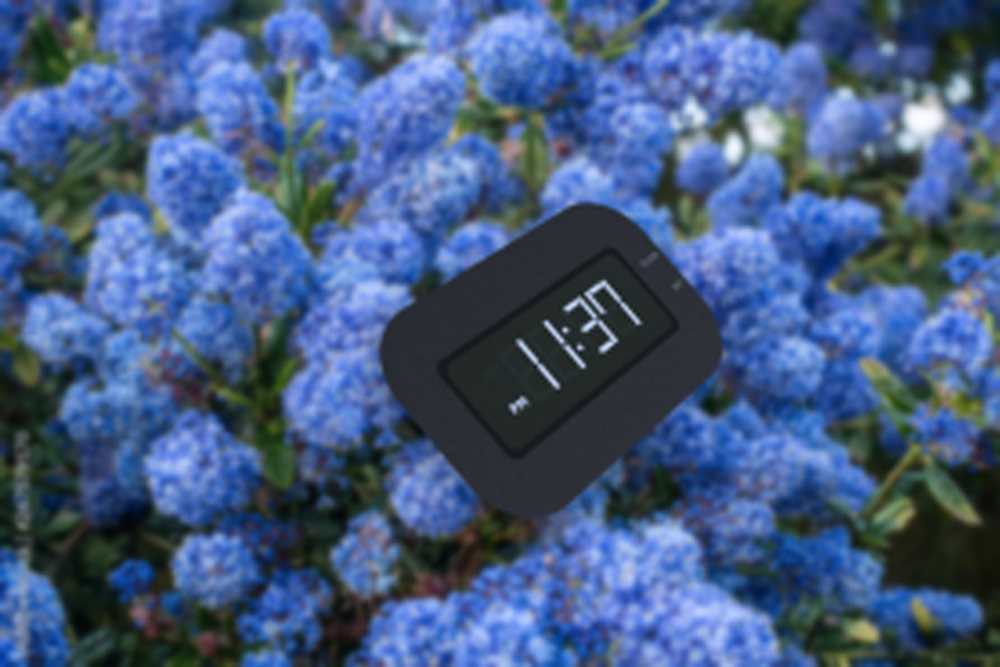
11:37
